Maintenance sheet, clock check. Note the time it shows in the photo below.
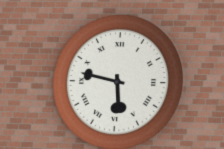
5:47
